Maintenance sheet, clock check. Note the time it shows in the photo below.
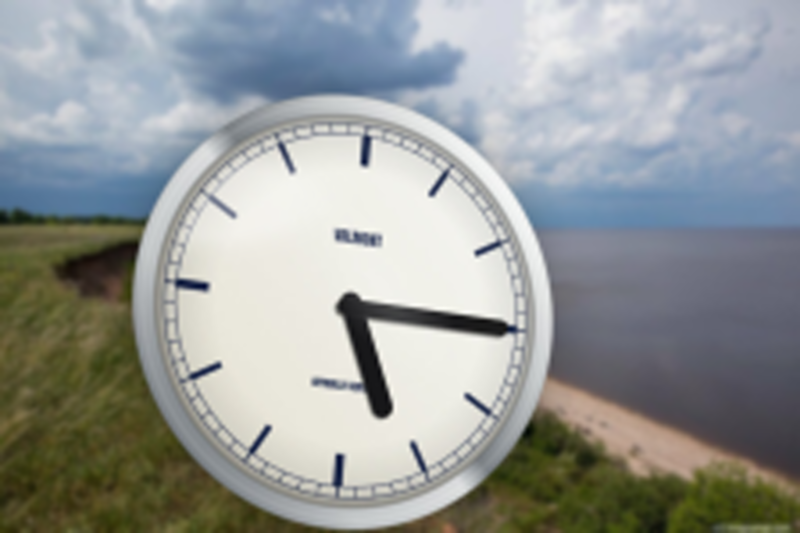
5:15
